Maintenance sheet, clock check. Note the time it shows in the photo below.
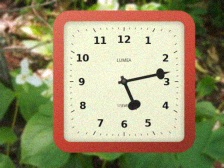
5:13
